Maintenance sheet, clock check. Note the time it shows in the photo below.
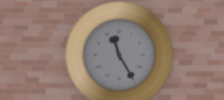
11:25
